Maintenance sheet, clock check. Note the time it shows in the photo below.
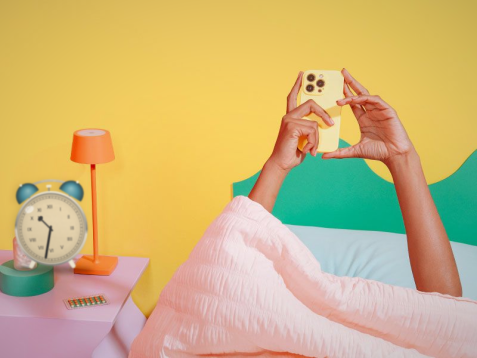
10:32
